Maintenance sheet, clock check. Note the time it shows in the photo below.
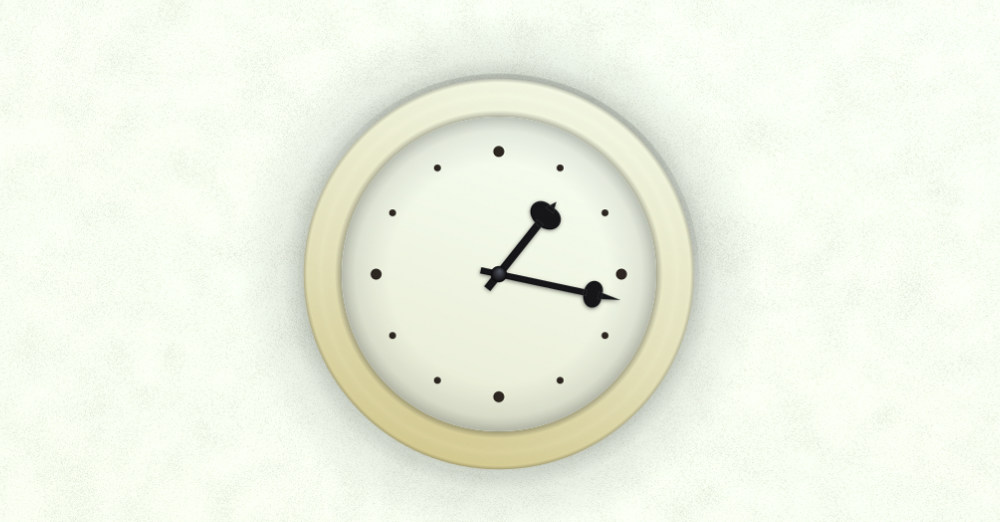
1:17
